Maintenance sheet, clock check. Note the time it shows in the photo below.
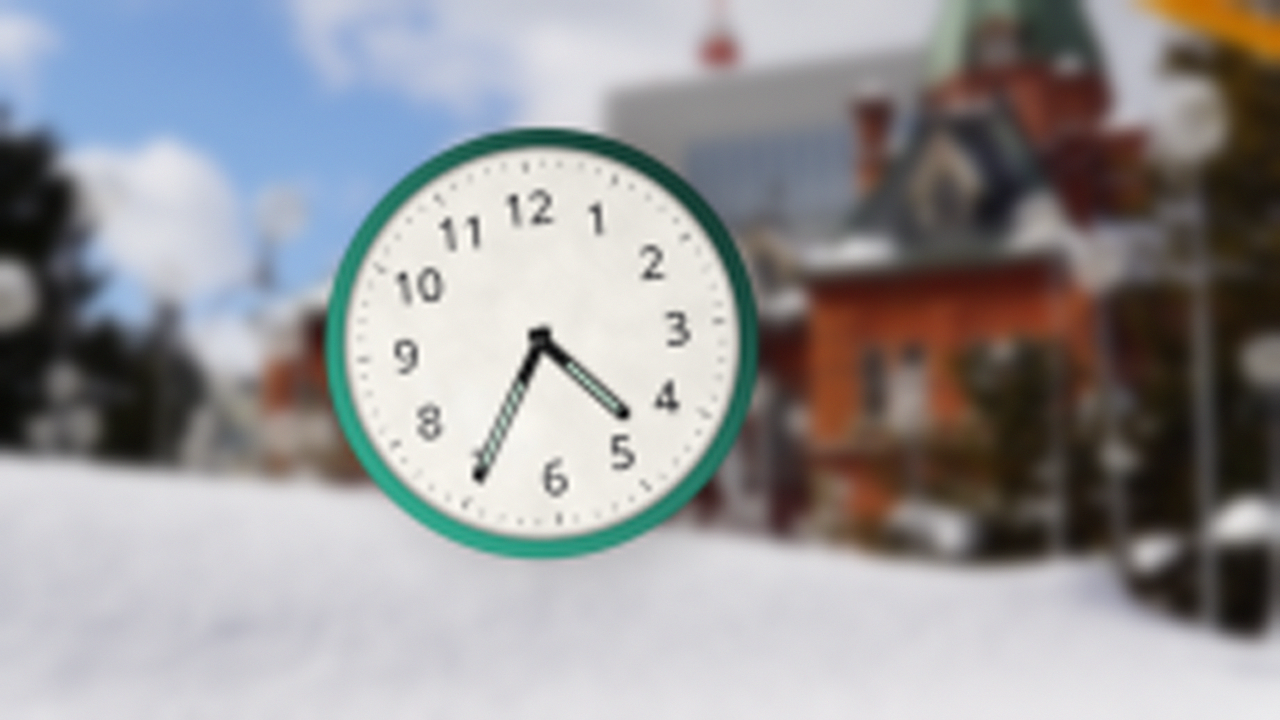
4:35
